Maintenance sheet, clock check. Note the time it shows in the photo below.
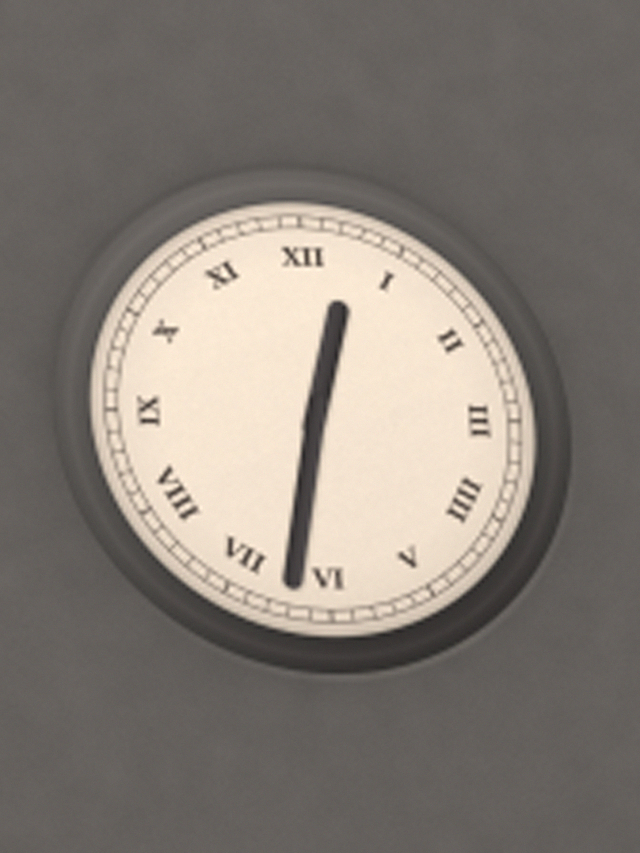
12:32
